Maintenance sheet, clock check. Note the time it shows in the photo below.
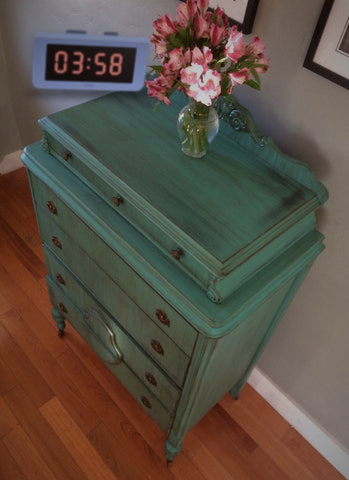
3:58
